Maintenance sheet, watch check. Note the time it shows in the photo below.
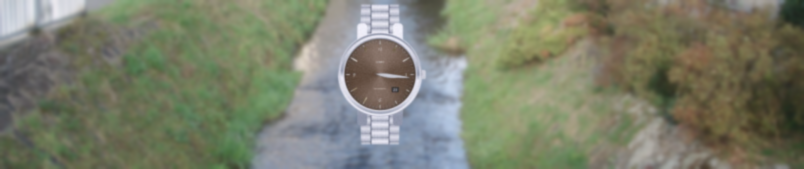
3:16
